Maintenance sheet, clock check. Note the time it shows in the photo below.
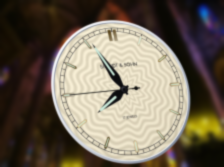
7:55:45
